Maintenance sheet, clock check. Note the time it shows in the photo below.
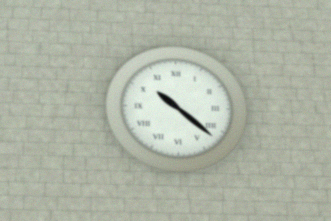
10:22
